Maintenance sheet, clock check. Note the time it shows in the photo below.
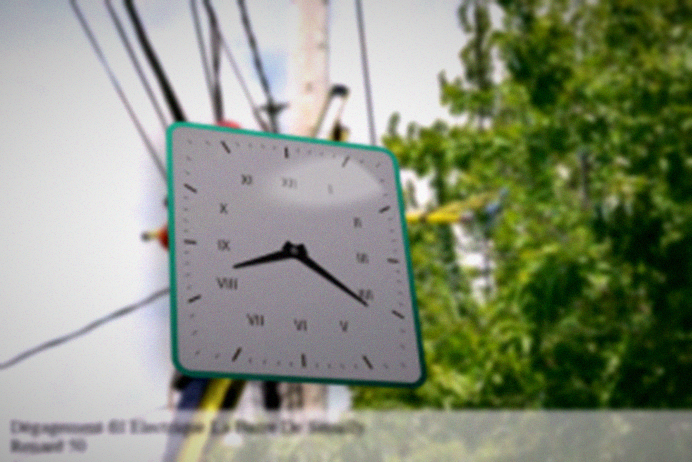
8:21
